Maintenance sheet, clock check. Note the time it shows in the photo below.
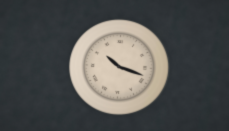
10:18
